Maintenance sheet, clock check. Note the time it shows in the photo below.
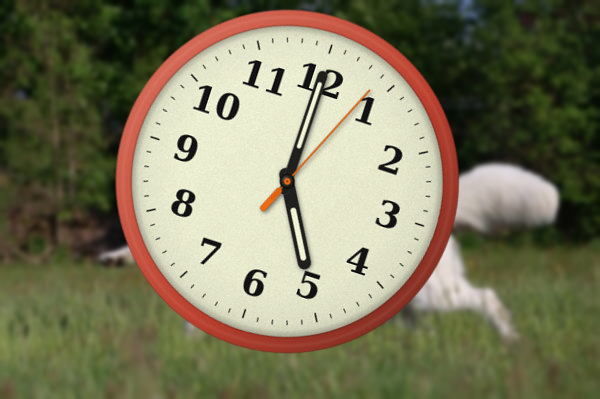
5:00:04
